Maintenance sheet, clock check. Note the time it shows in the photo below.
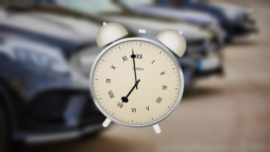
6:58
